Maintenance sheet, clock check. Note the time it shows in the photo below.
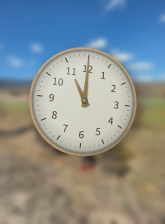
11:00
